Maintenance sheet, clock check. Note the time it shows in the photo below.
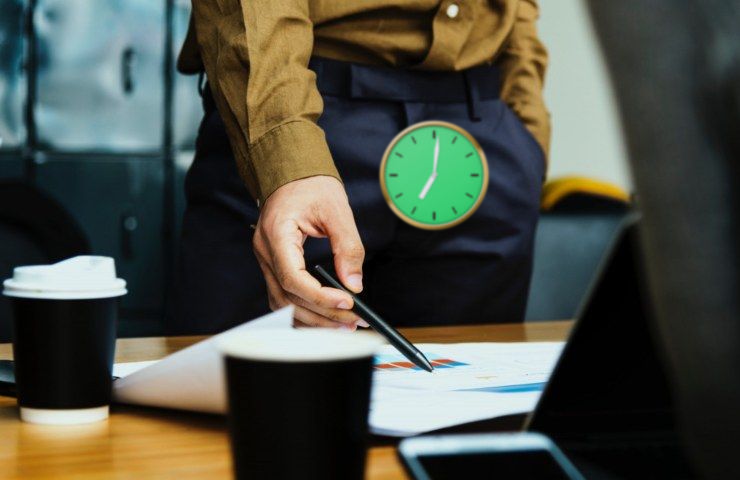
7:01
